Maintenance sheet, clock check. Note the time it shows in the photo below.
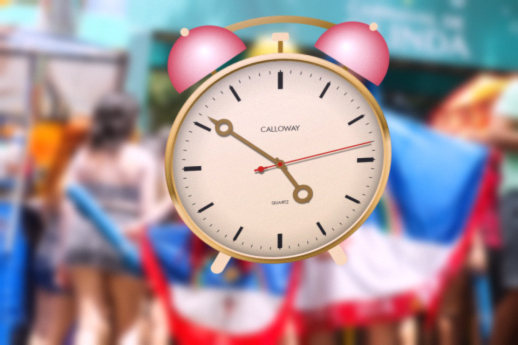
4:51:13
